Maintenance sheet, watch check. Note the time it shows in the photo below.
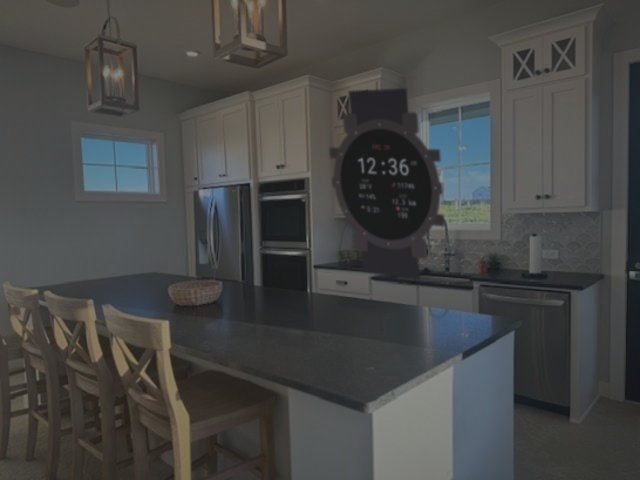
12:36
